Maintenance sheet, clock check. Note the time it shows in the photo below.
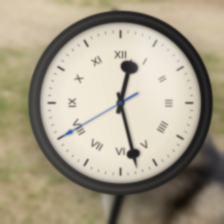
12:27:40
